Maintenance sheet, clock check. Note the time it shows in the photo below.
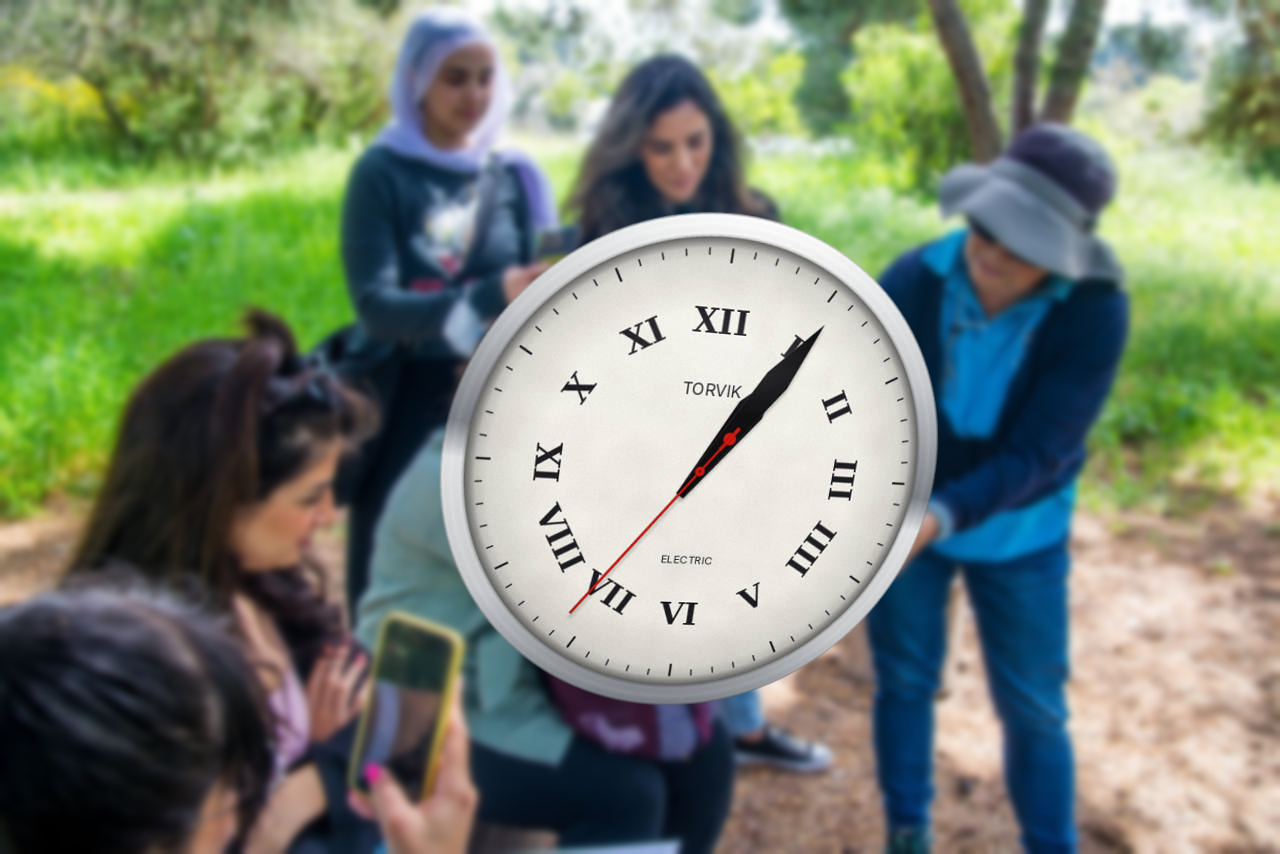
1:05:36
